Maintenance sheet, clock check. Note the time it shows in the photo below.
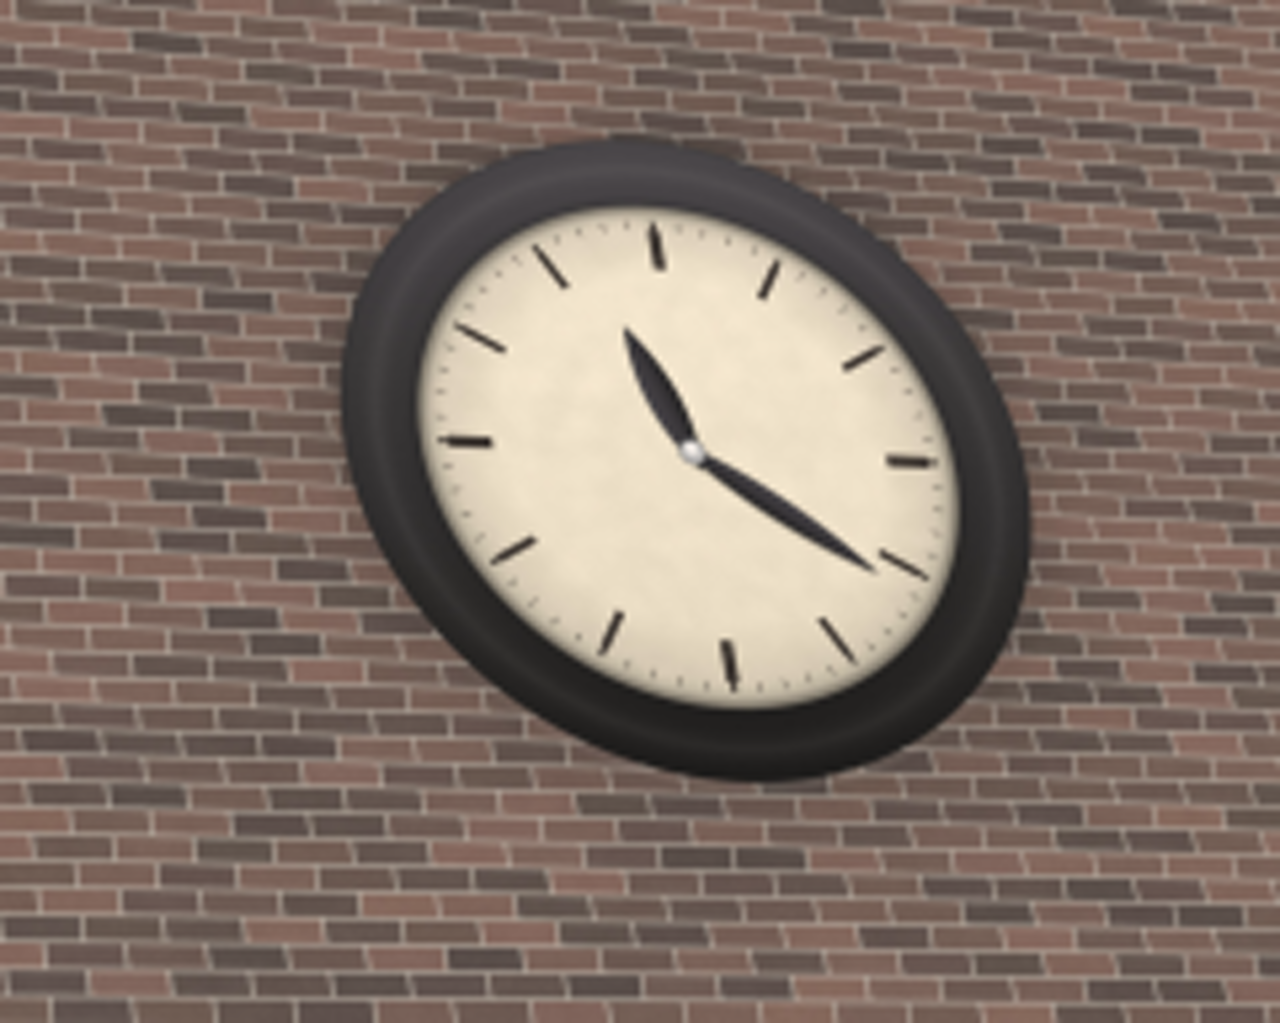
11:21
